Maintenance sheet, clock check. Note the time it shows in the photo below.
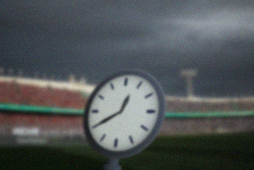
12:40
